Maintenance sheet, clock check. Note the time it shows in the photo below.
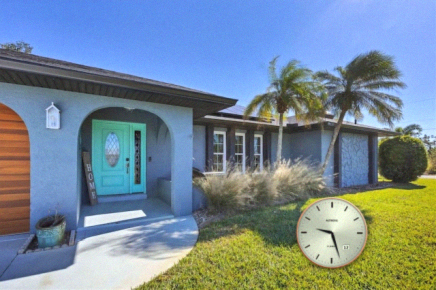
9:27
